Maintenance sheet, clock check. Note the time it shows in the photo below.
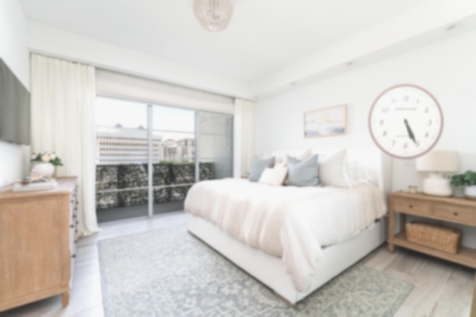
5:26
